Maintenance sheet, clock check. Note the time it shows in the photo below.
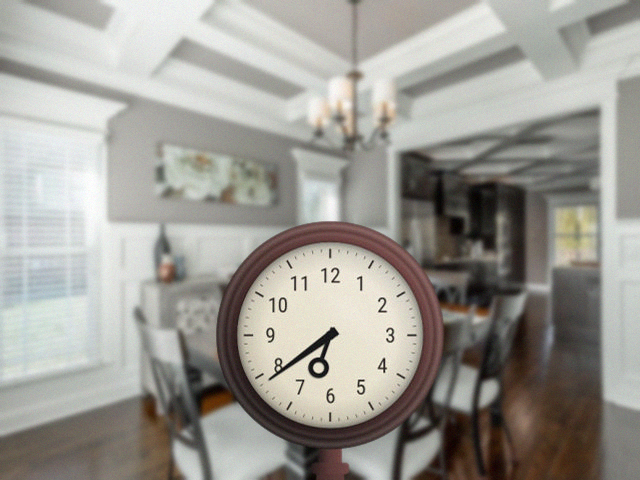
6:39
